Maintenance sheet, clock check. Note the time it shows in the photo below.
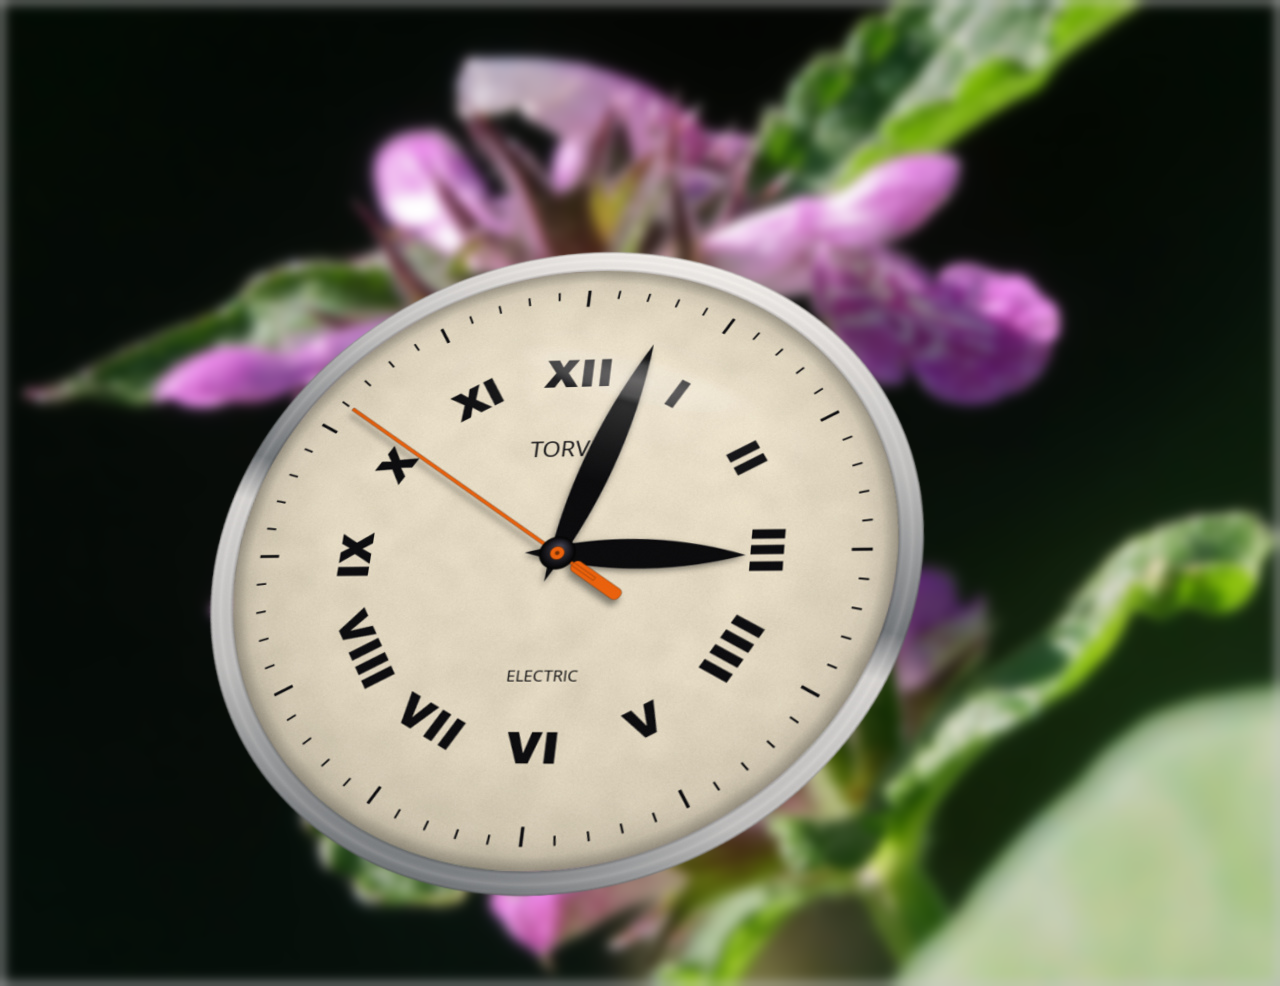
3:02:51
